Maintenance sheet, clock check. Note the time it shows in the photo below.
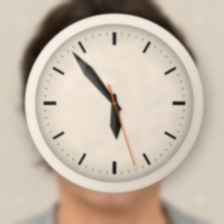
5:53:27
